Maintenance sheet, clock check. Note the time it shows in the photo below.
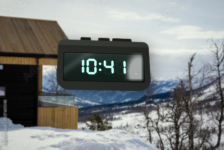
10:41
